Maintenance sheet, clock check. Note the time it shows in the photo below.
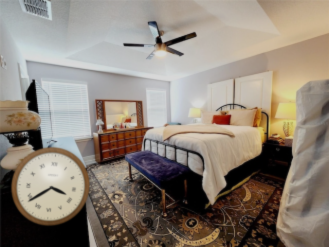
3:39
